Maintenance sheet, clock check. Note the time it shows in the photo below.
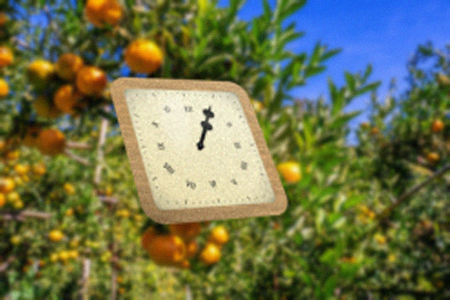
1:05
